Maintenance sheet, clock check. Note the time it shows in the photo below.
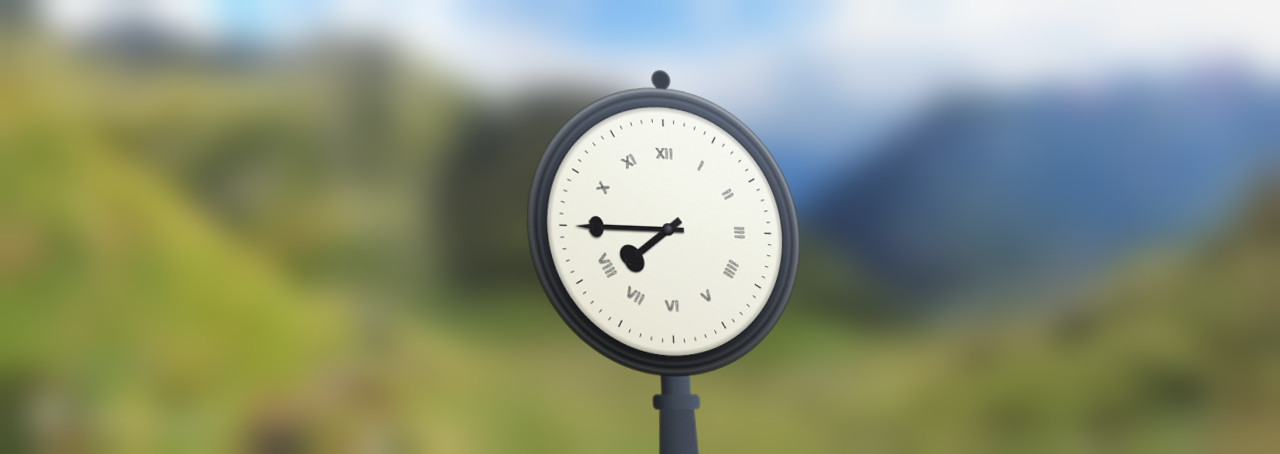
7:45
